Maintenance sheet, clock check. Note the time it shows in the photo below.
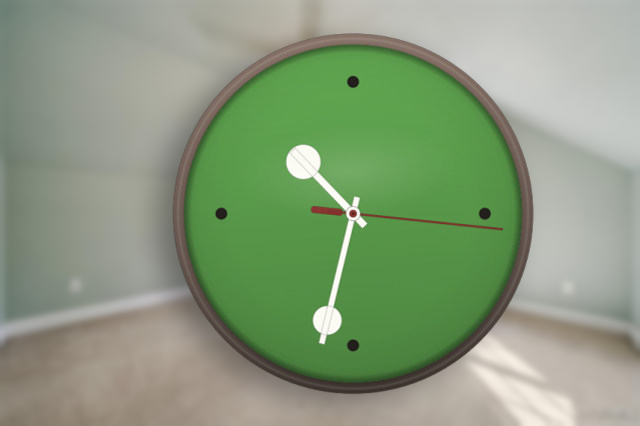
10:32:16
